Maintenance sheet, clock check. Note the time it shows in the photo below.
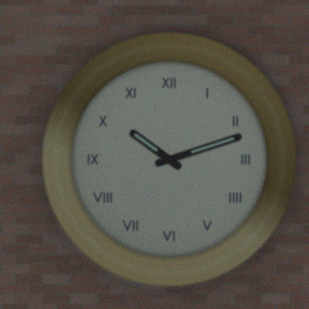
10:12
